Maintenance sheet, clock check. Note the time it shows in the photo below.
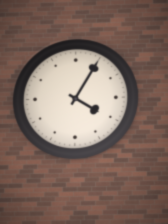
4:05
